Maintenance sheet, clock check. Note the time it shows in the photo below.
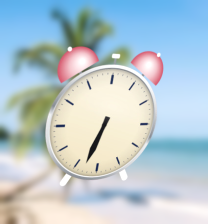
6:33
